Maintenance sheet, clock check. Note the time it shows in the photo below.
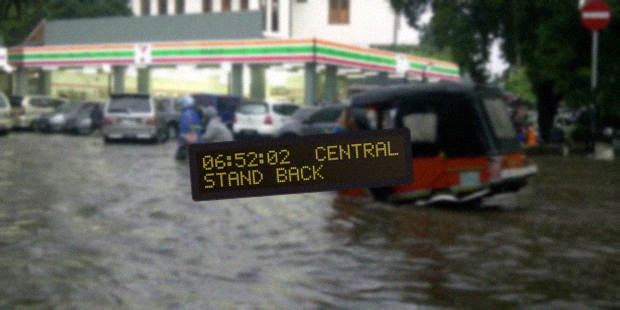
6:52:02
